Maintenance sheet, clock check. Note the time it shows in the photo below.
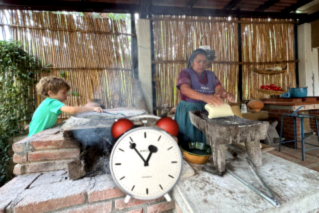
12:54
